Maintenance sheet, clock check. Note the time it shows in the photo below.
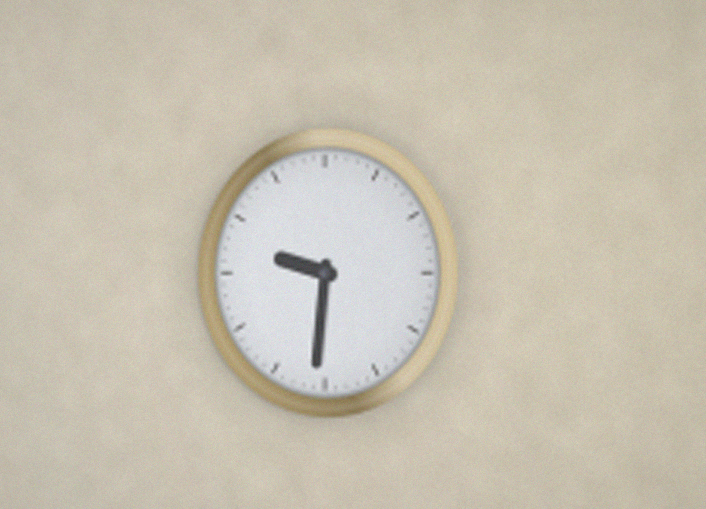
9:31
